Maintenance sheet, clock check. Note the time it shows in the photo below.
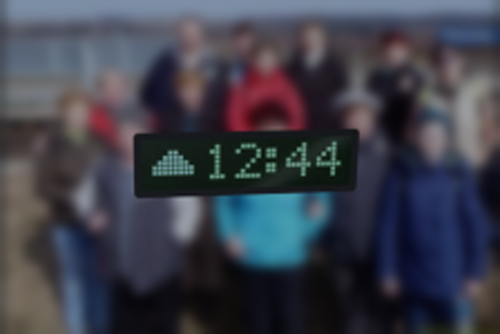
12:44
